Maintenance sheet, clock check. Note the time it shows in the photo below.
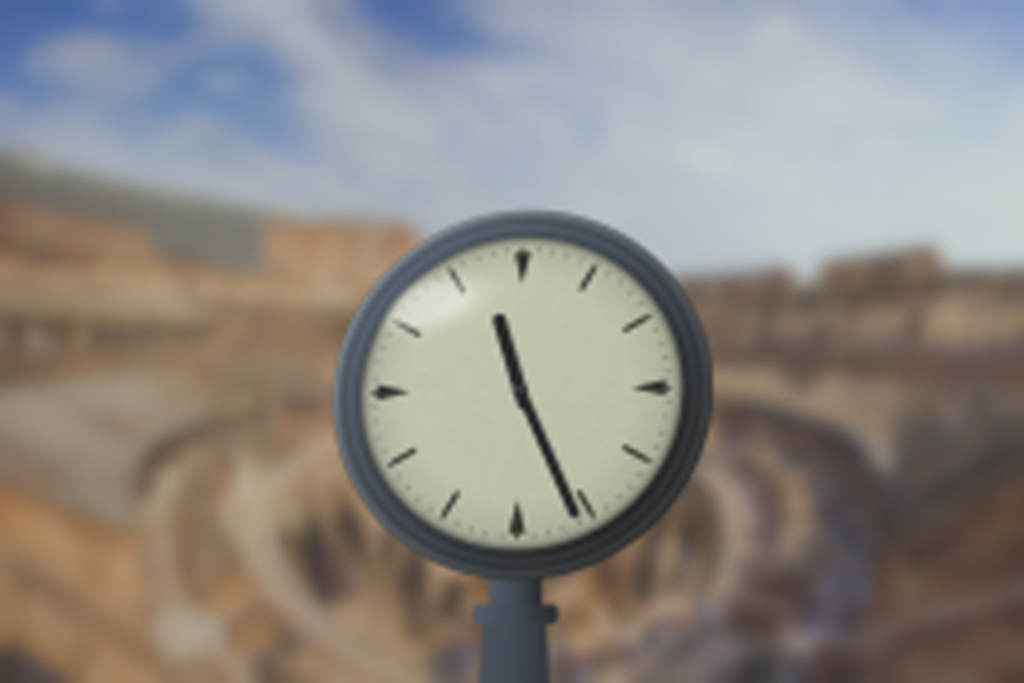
11:26
